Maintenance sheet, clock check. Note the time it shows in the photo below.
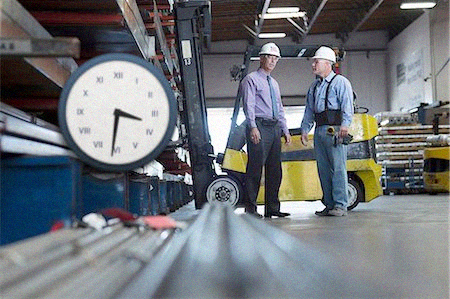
3:31
